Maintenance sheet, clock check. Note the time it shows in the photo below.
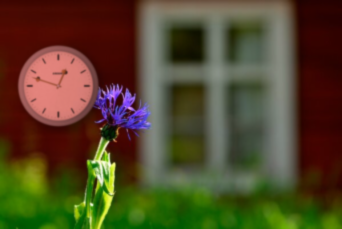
12:48
